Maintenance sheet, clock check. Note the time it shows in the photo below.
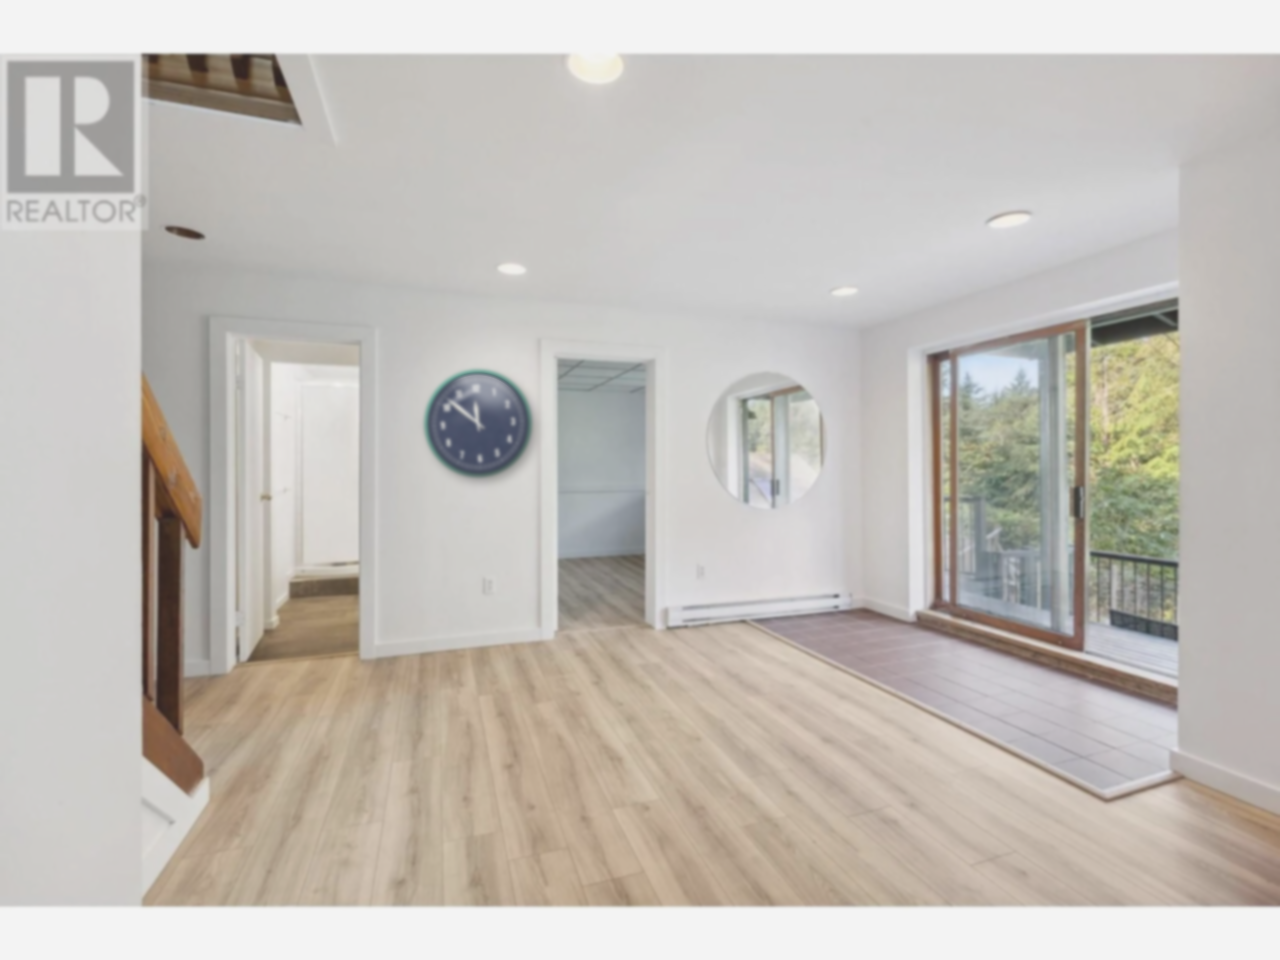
11:52
